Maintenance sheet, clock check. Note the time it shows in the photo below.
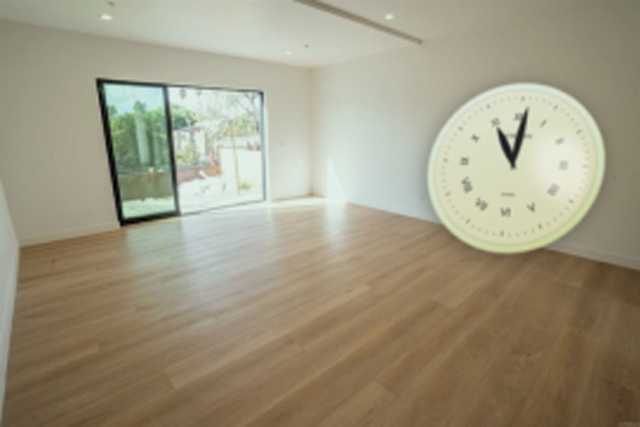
11:01
